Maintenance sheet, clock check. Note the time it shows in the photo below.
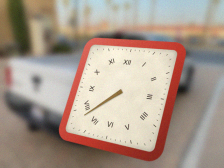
7:38
